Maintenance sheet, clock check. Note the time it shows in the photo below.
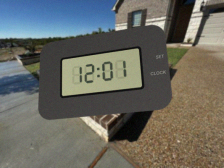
12:01
